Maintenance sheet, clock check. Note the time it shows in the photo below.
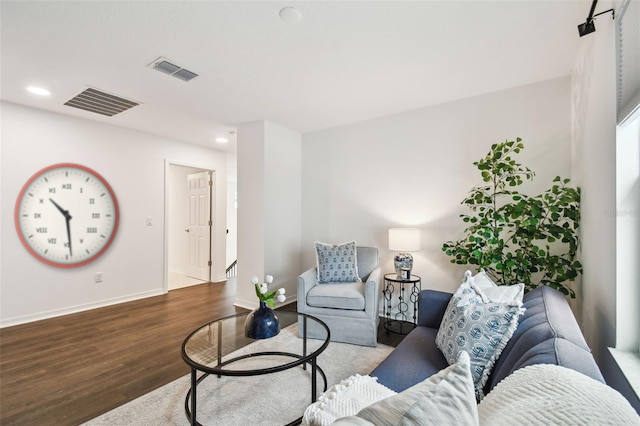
10:29
